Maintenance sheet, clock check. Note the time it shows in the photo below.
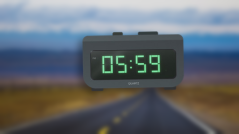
5:59
